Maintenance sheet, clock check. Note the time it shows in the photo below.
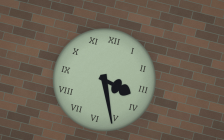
3:26
